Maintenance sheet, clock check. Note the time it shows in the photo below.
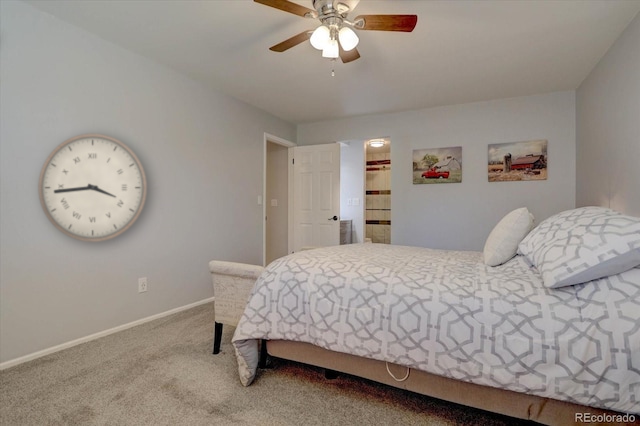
3:44
